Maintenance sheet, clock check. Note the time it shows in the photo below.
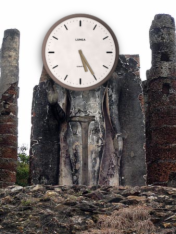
5:25
